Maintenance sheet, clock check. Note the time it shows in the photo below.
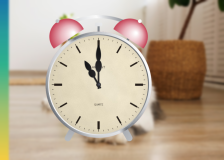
11:00
